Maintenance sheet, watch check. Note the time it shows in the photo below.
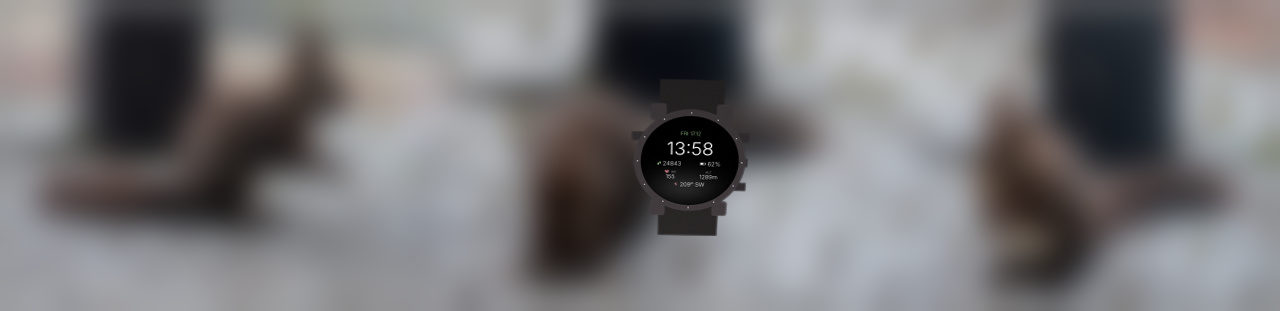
13:58
